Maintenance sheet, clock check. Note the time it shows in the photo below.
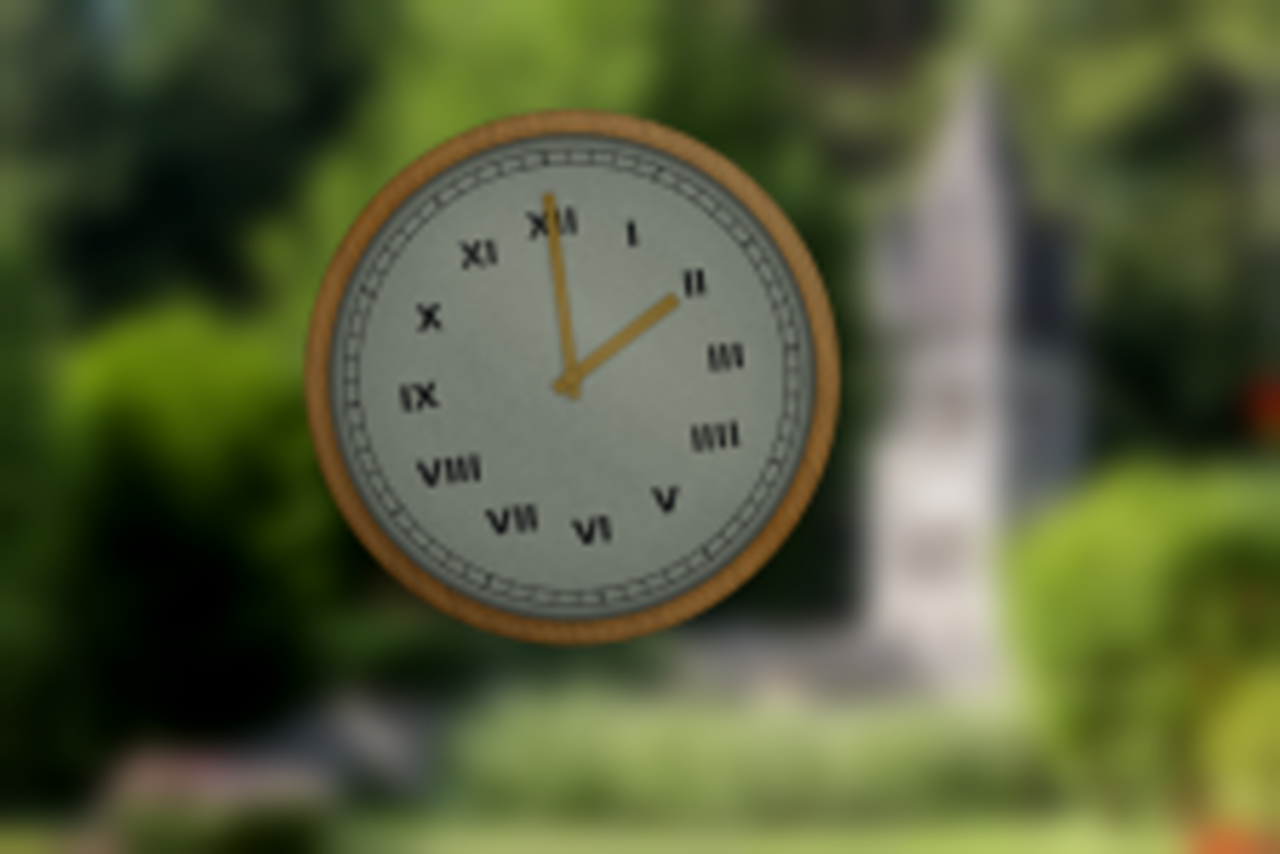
2:00
